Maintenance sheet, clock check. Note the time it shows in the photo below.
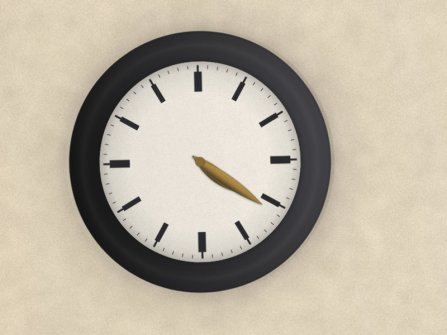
4:21
